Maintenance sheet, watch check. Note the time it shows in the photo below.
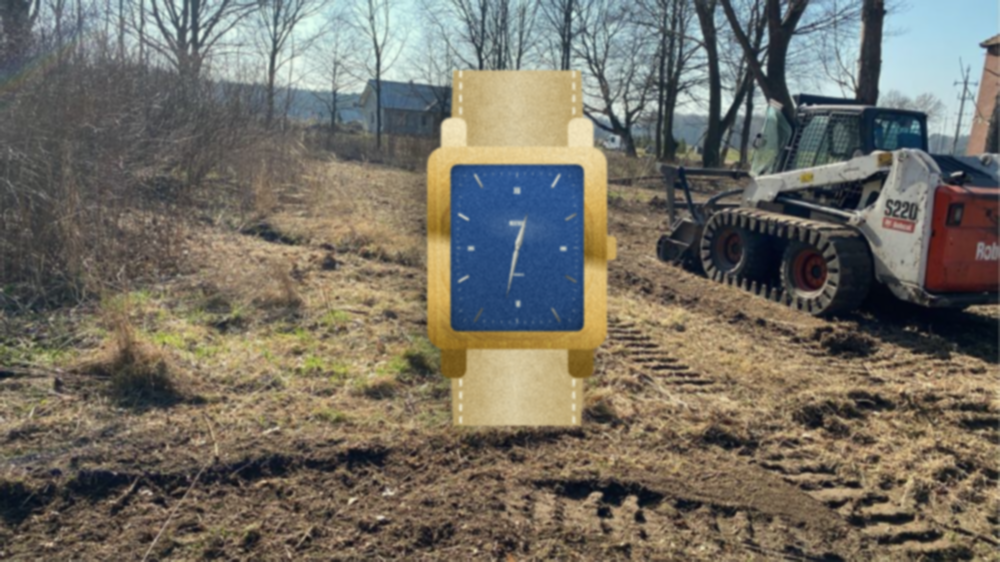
12:32
